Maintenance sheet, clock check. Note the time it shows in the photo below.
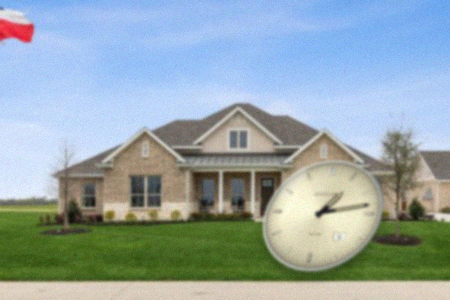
1:13
